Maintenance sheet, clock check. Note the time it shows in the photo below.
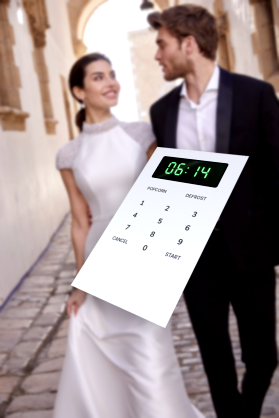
6:14
